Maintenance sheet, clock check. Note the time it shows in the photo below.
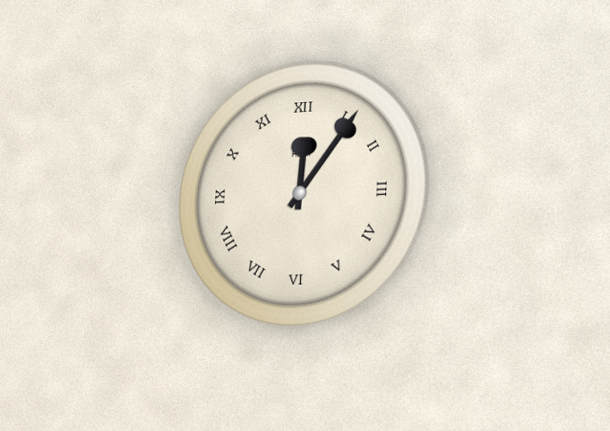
12:06
